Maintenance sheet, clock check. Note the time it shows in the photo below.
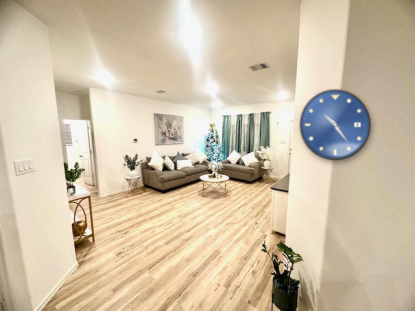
10:24
